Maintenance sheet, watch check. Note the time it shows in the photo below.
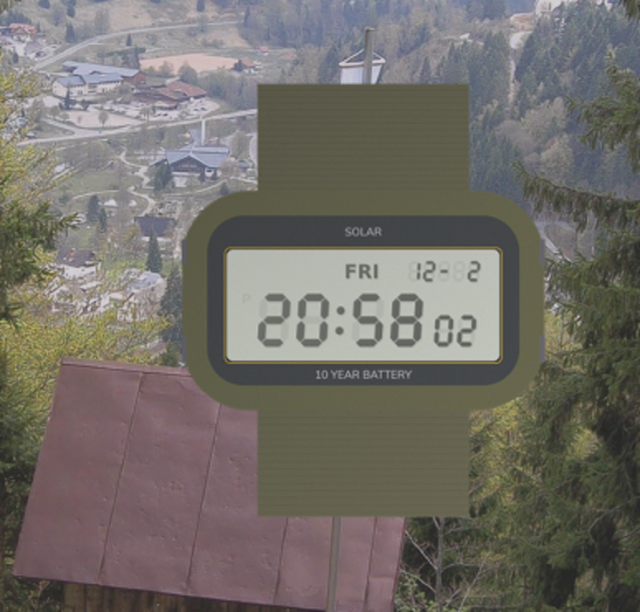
20:58:02
